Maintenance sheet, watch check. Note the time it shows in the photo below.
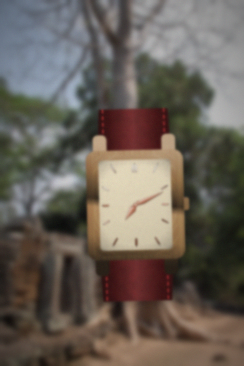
7:11
